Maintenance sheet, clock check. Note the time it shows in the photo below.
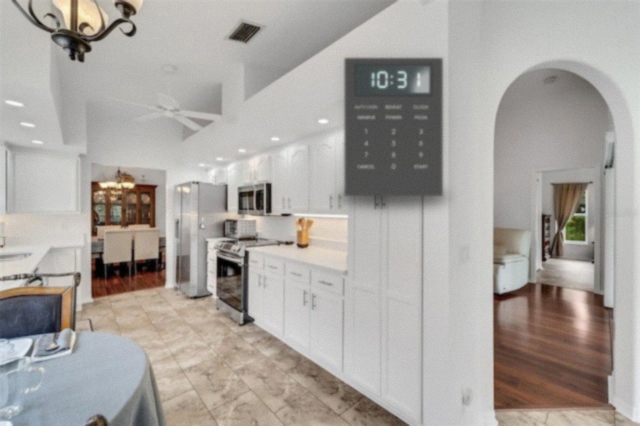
10:31
